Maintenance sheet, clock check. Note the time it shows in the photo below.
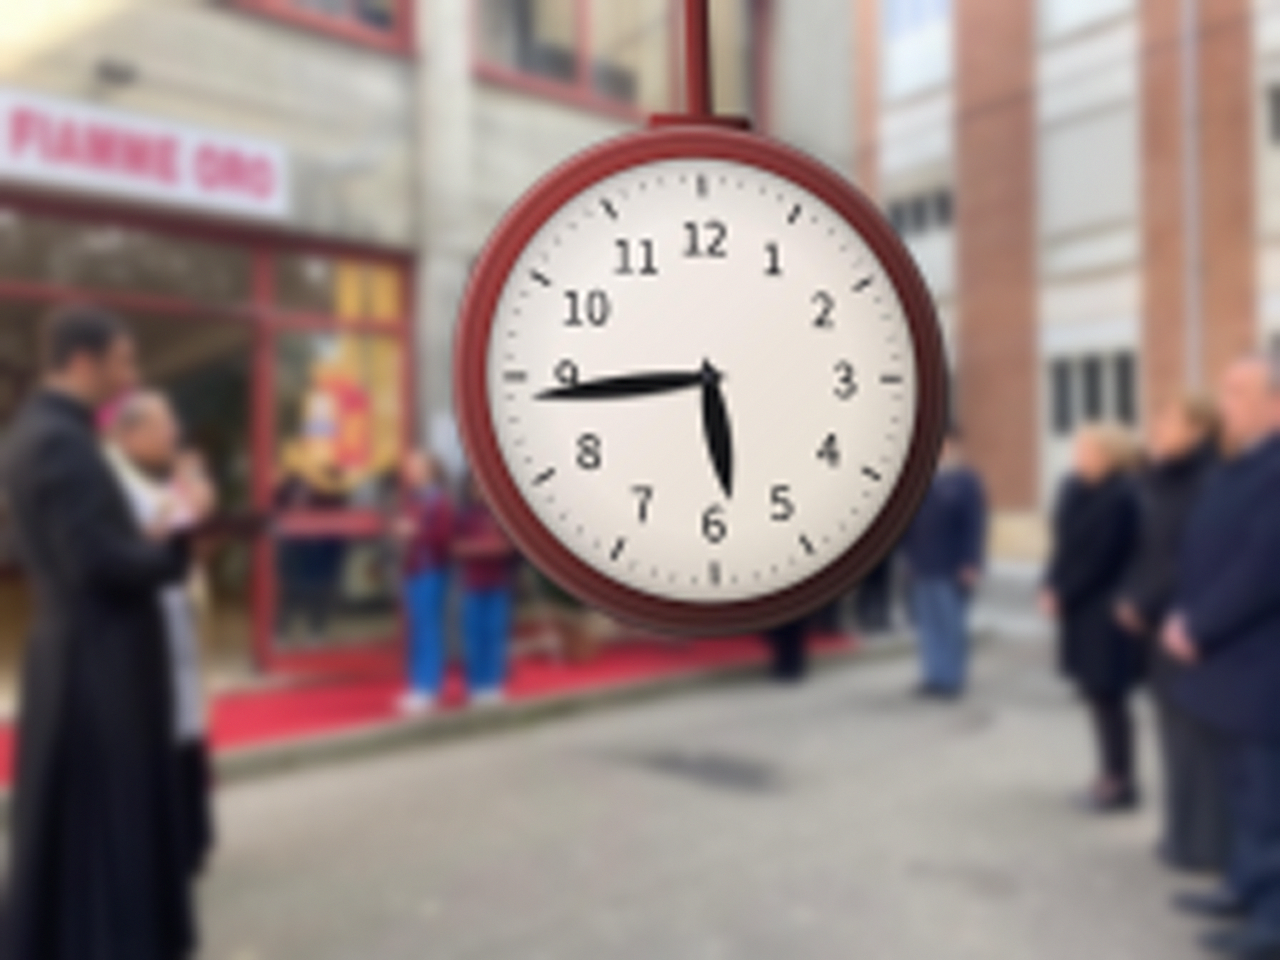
5:44
